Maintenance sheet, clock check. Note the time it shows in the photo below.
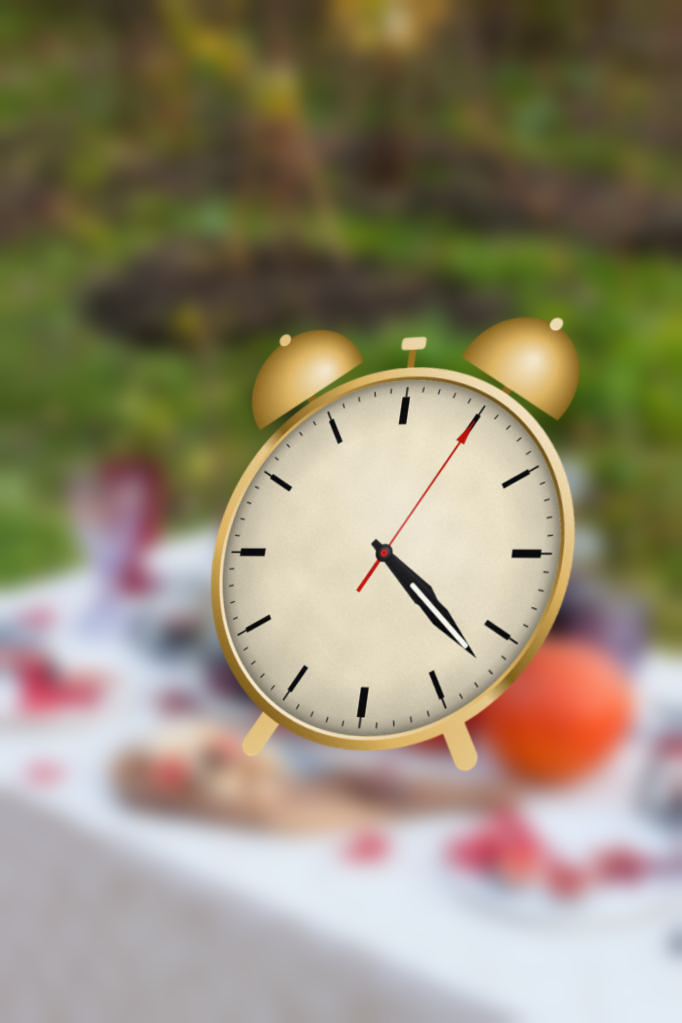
4:22:05
